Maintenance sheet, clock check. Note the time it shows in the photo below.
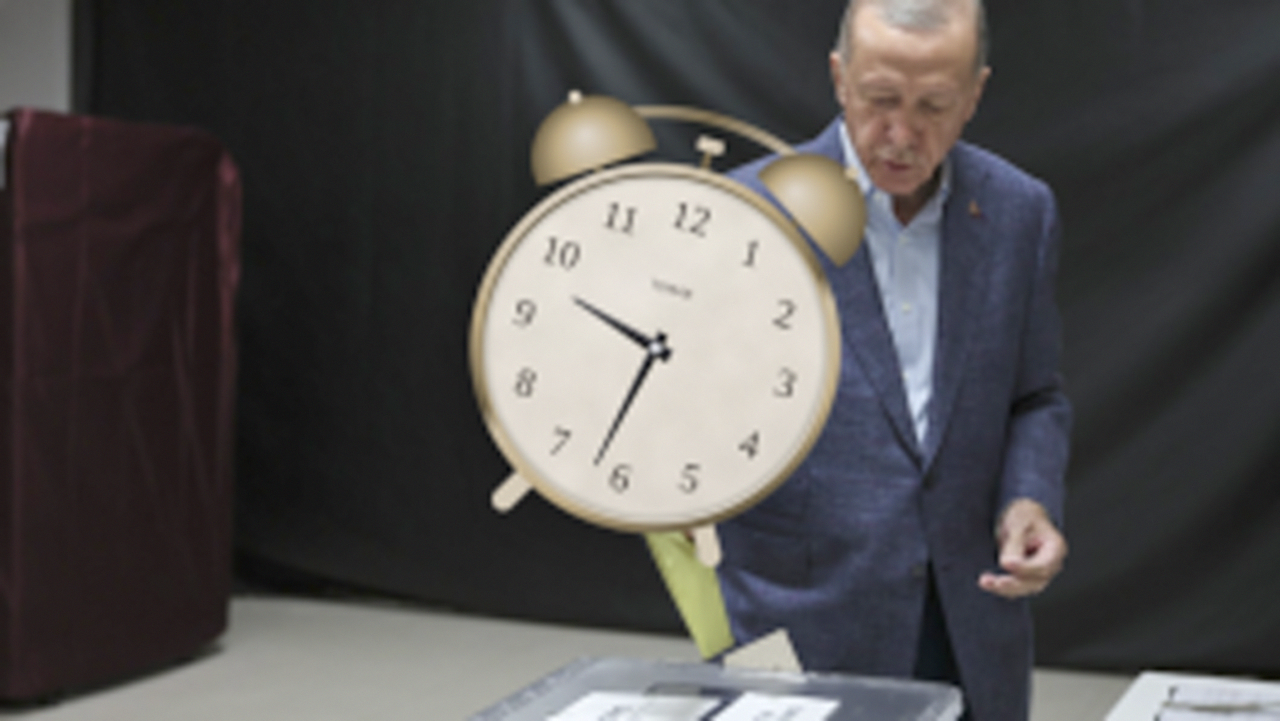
9:32
